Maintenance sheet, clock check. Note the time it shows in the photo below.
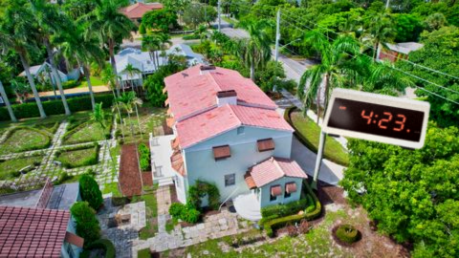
4:23
